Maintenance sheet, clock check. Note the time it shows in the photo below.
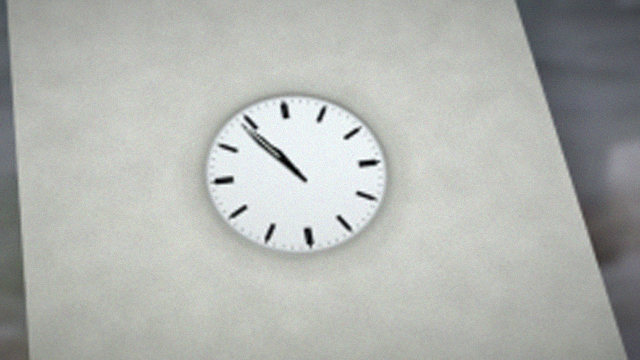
10:54
